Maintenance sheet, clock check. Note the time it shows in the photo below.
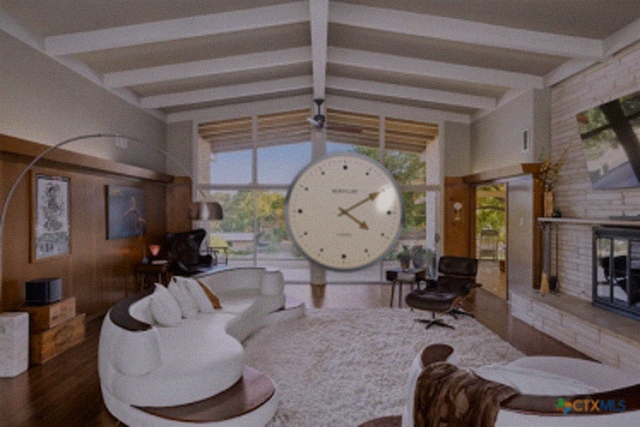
4:10
